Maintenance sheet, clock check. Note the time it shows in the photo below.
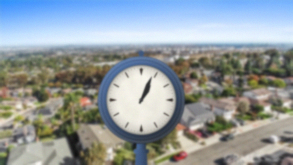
1:04
